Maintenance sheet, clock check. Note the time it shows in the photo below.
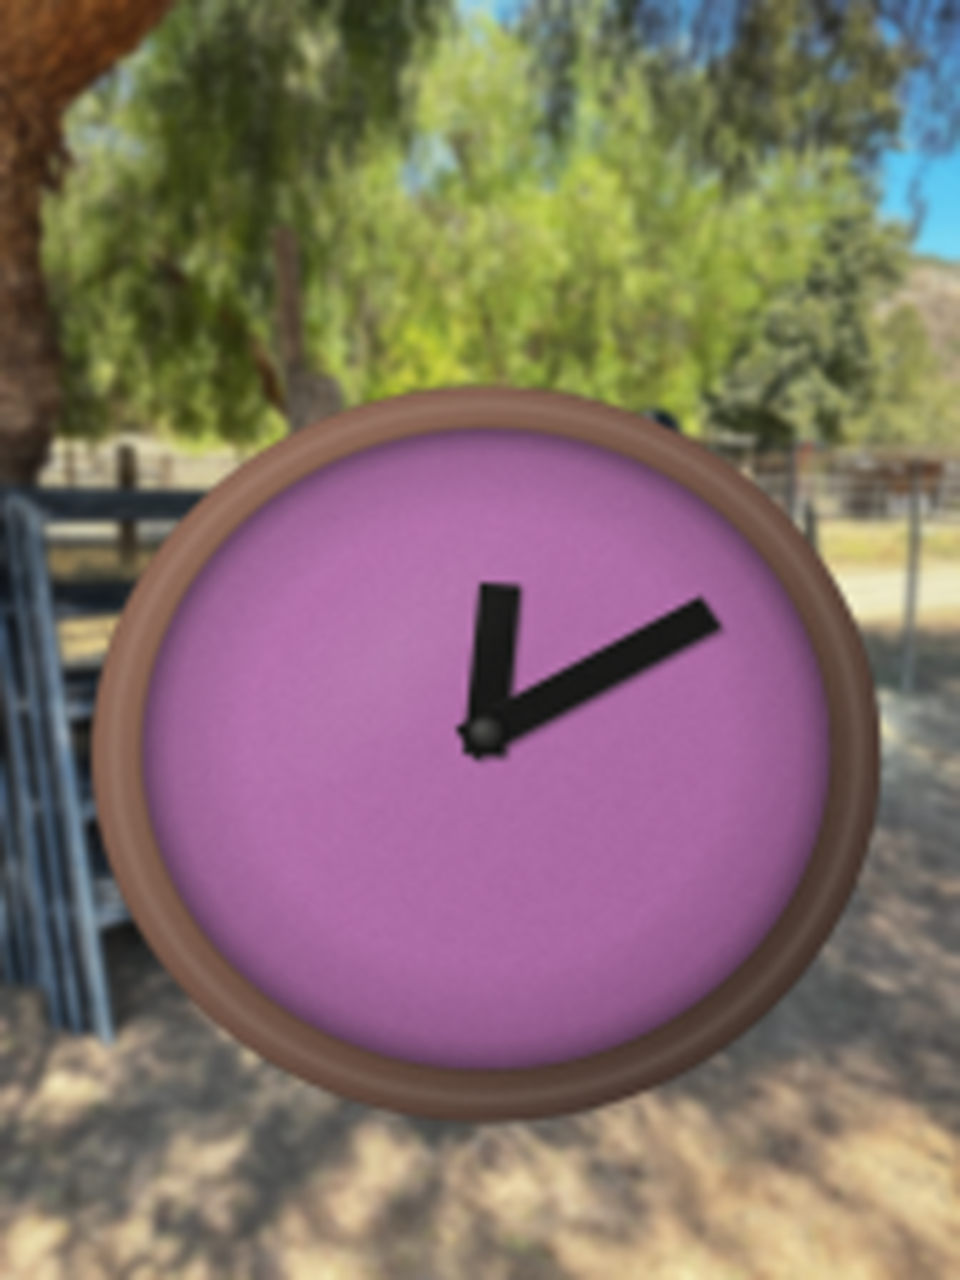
12:10
